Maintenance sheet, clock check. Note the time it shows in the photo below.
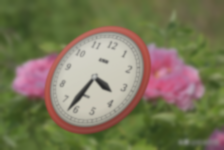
3:32
